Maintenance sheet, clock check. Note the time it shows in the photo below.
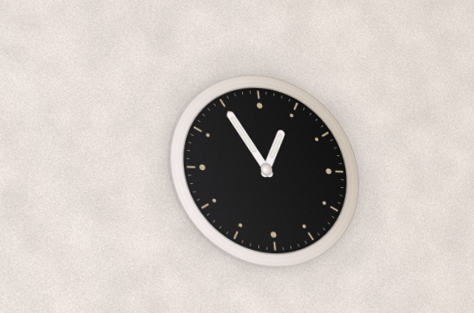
12:55
